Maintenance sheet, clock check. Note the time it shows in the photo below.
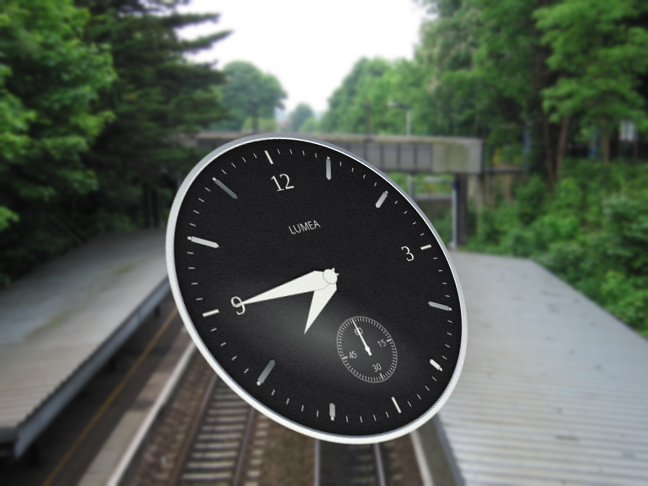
7:45
